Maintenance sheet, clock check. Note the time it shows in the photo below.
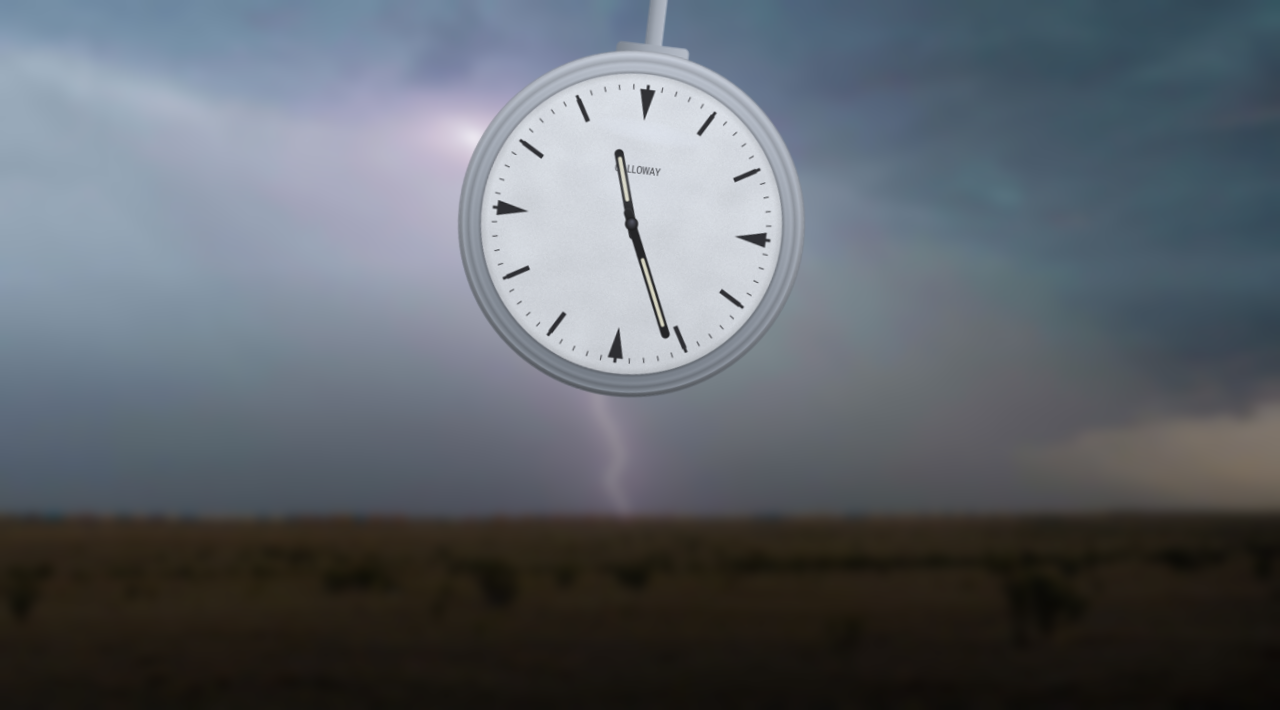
11:26
